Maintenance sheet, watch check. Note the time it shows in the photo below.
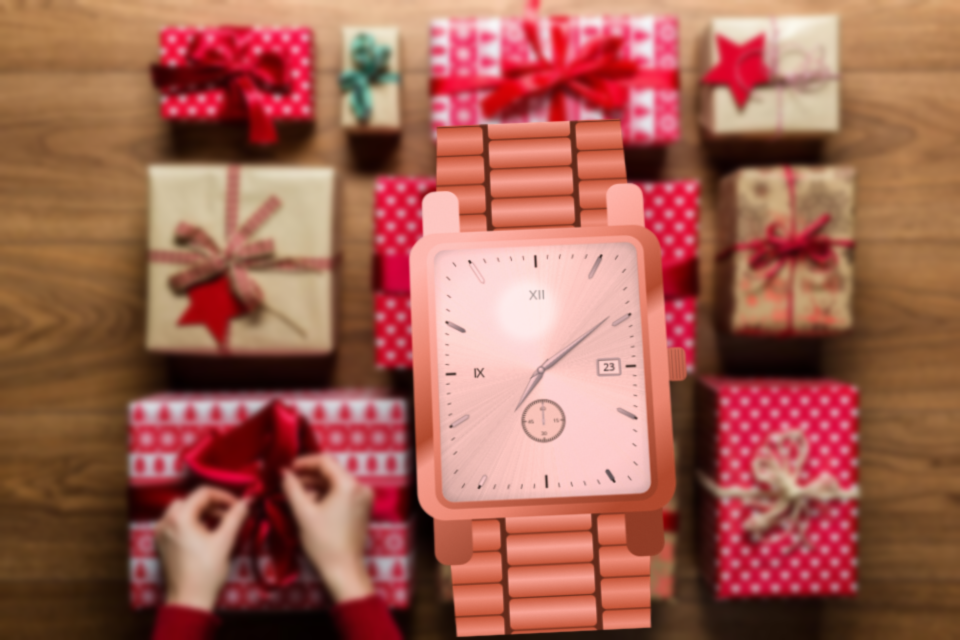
7:09
